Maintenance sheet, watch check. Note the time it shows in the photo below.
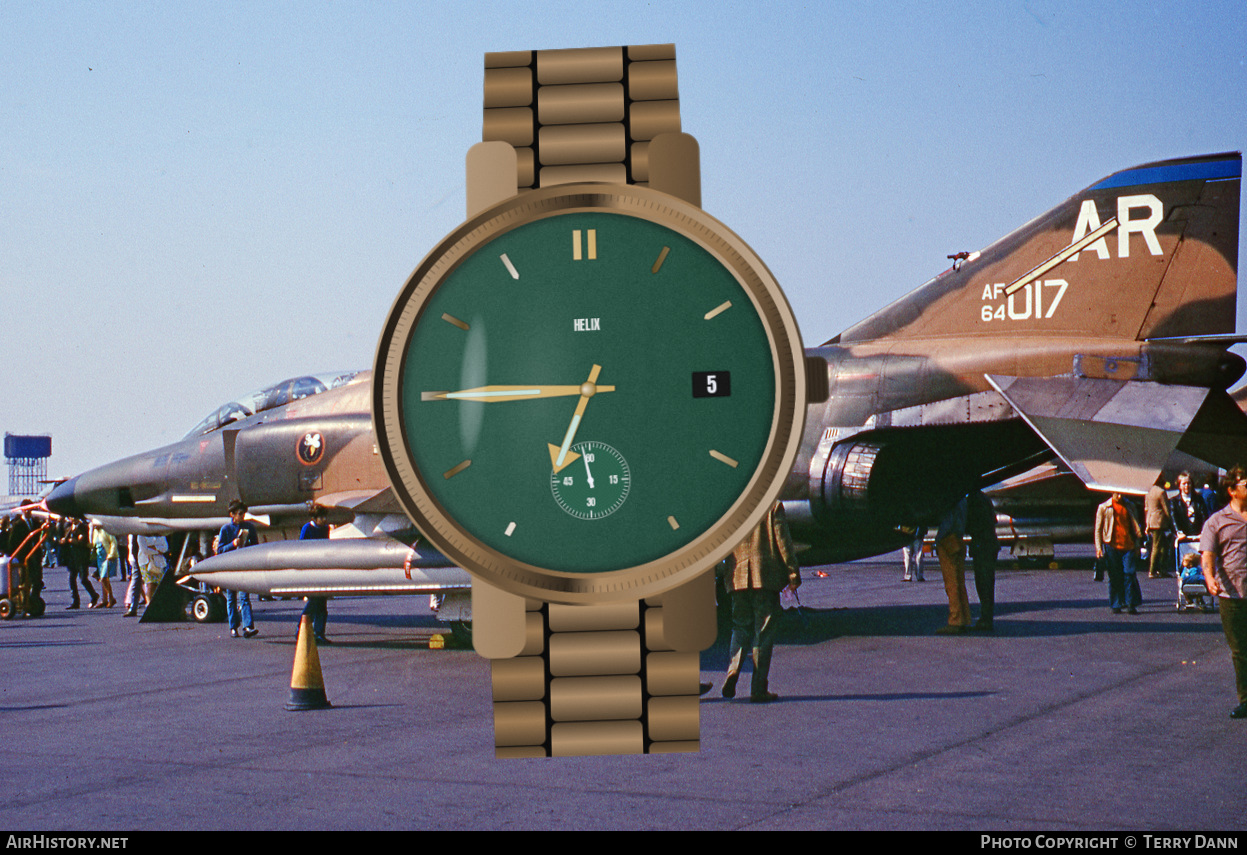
6:44:58
